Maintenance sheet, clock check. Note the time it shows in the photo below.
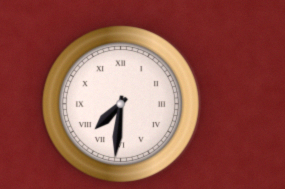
7:31
